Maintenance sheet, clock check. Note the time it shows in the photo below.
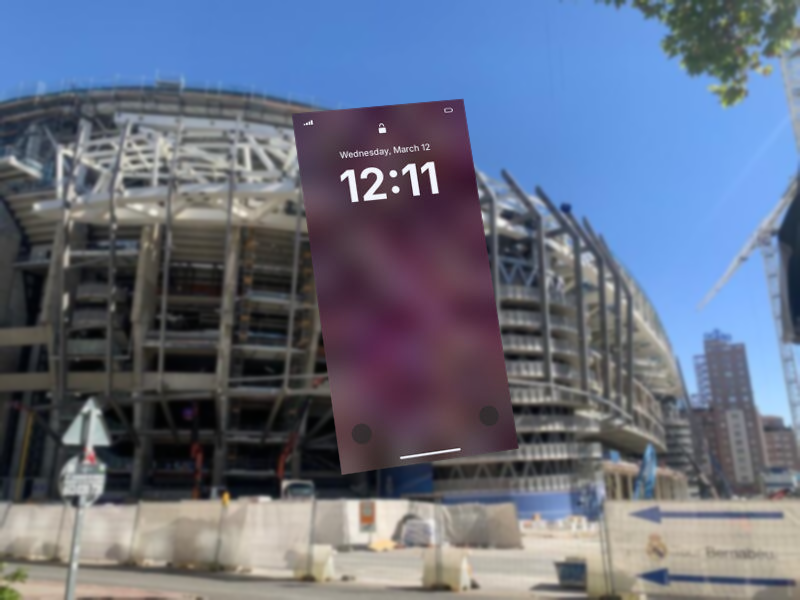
12:11
